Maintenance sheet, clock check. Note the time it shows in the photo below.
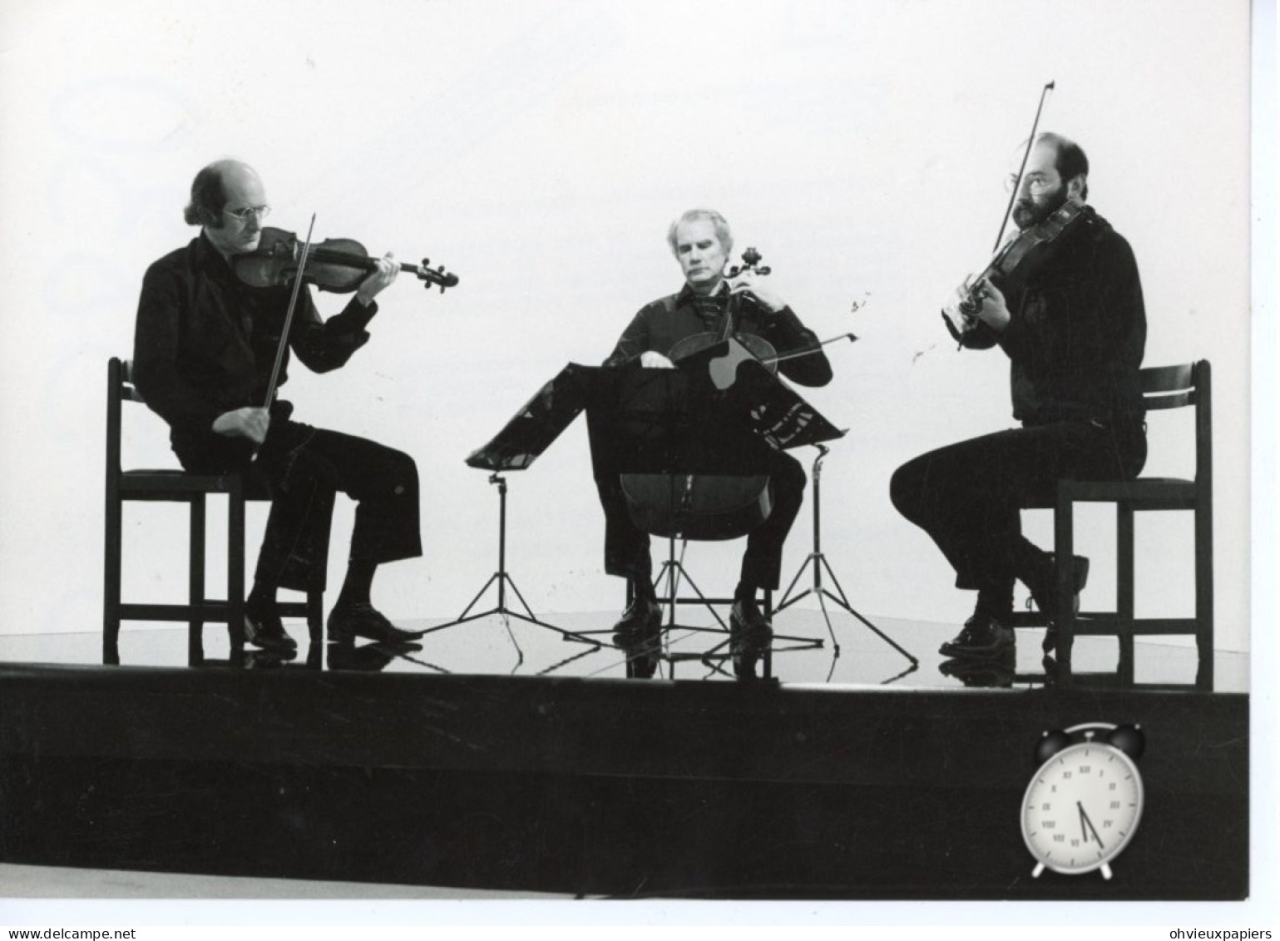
5:24
